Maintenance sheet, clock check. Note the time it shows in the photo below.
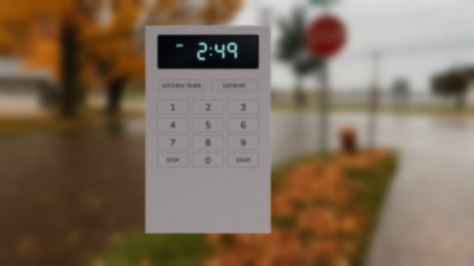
2:49
